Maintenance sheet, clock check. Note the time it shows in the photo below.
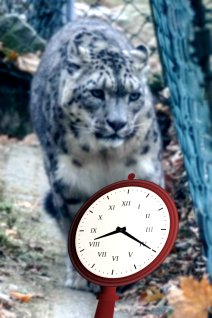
8:20
